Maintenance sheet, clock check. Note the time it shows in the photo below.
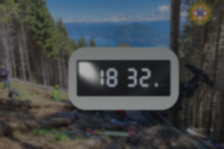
18:32
